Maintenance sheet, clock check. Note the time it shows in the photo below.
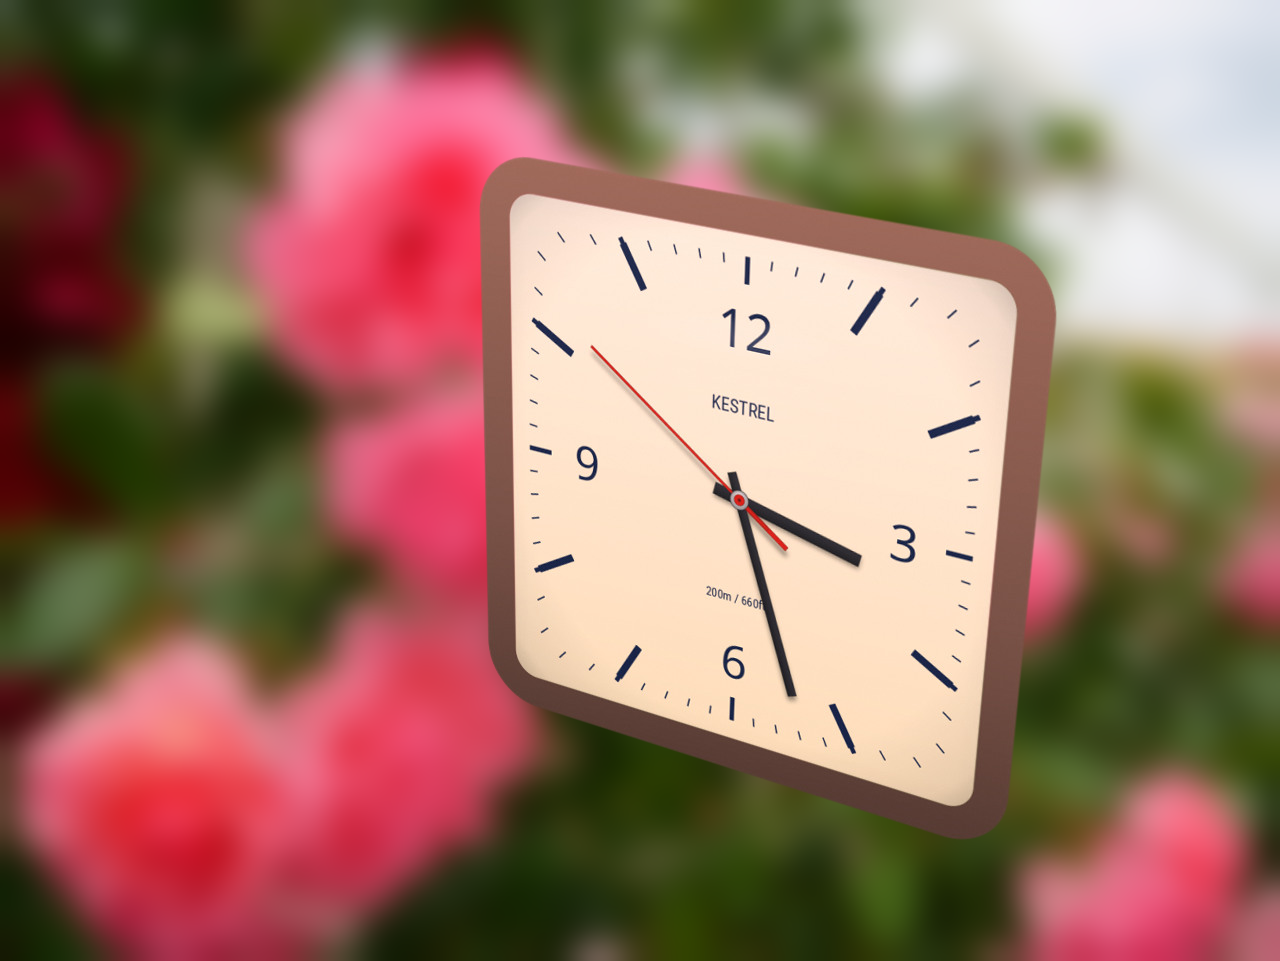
3:26:51
